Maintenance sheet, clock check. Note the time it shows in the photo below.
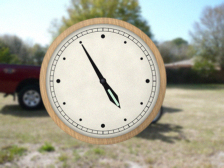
4:55
